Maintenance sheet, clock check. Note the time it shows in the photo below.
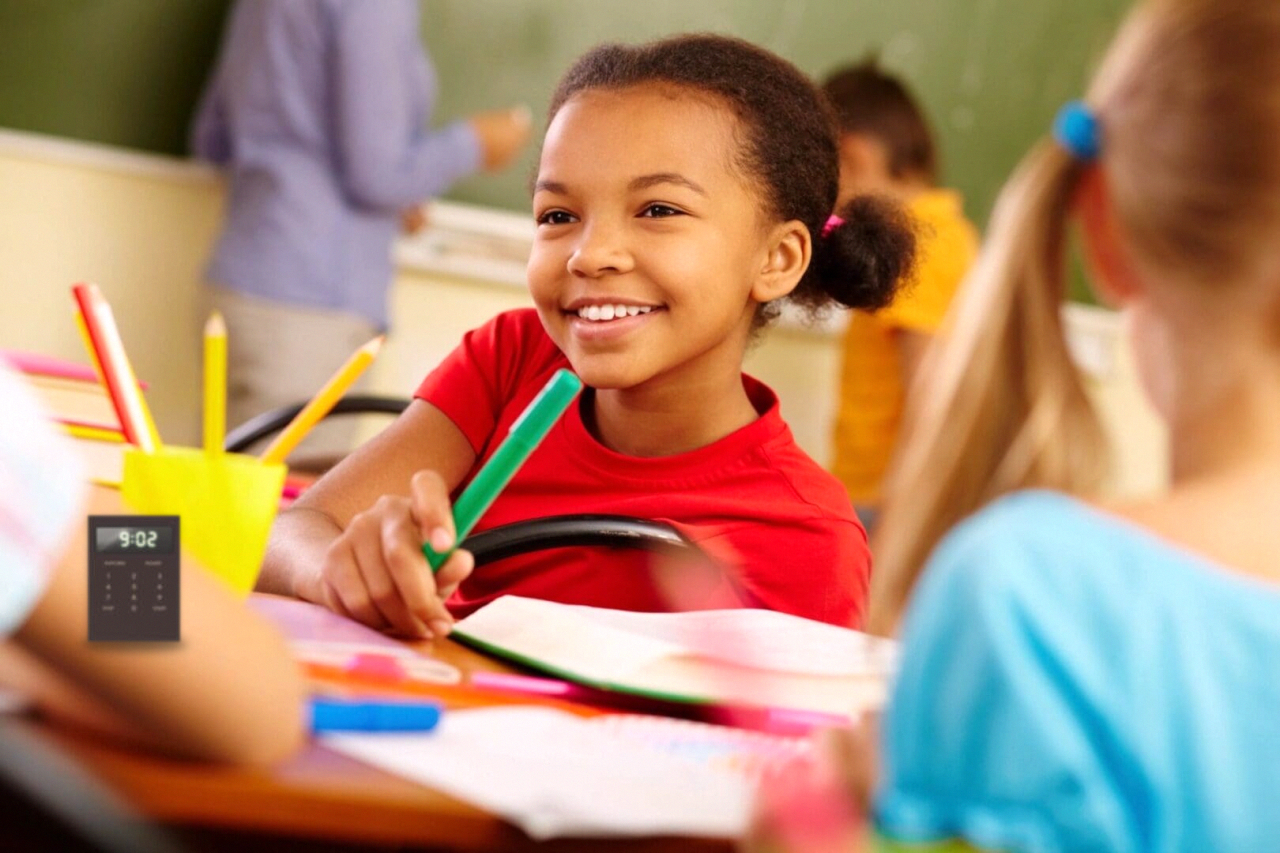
9:02
